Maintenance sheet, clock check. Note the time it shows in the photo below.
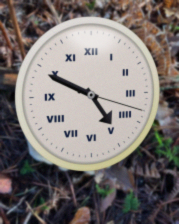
4:49:18
